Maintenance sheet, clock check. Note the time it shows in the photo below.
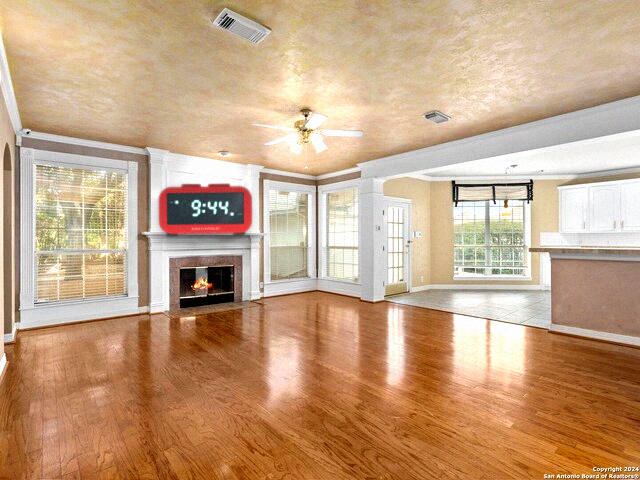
9:44
